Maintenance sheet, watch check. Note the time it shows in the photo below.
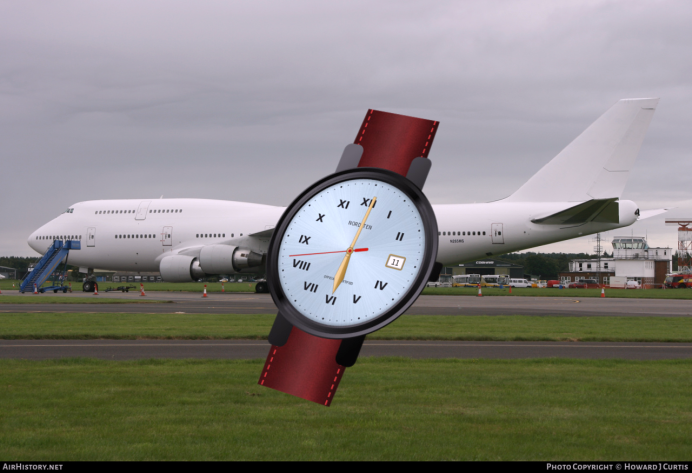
6:00:42
